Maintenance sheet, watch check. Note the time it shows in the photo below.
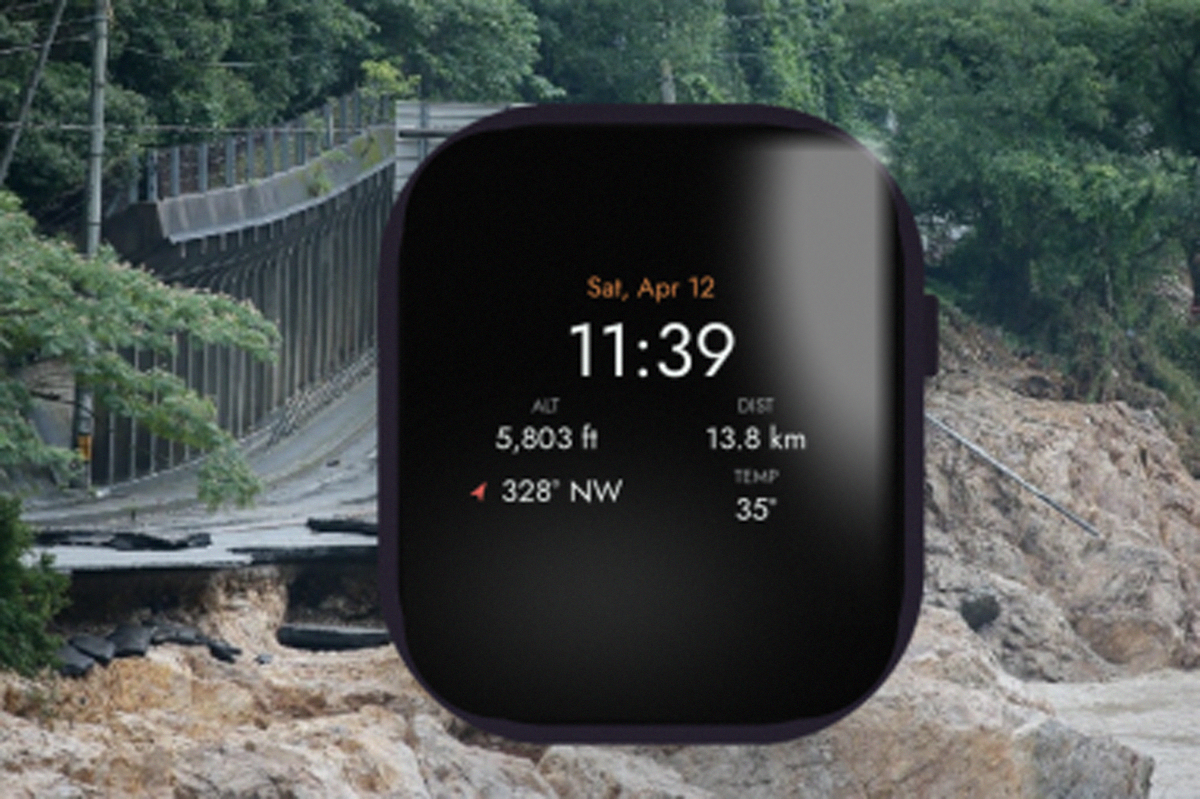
11:39
